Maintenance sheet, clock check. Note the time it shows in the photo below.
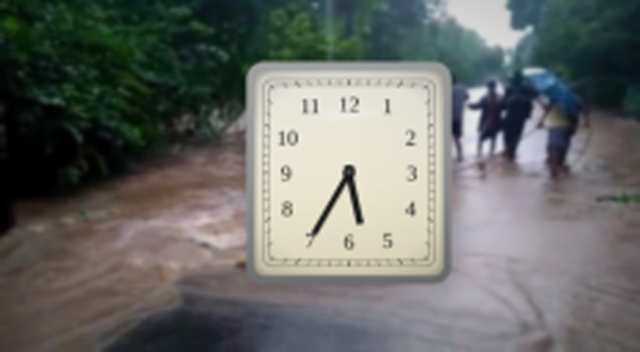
5:35
